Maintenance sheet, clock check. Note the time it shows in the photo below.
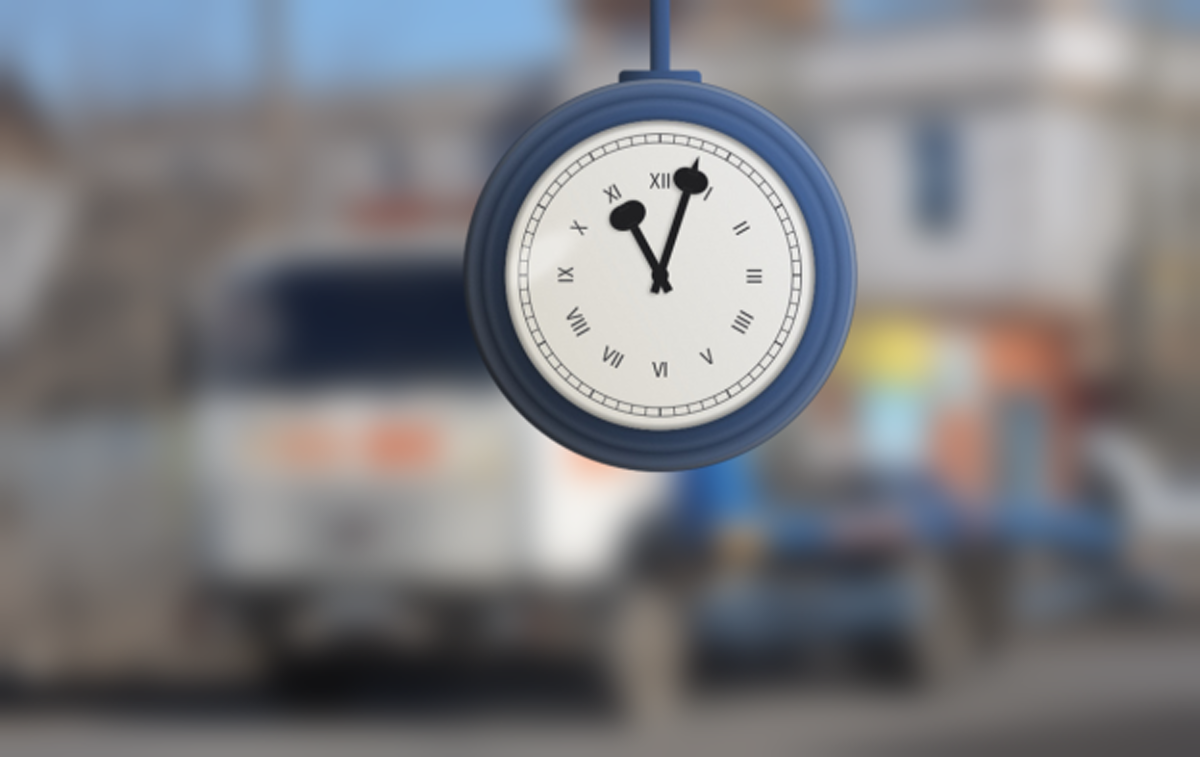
11:03
